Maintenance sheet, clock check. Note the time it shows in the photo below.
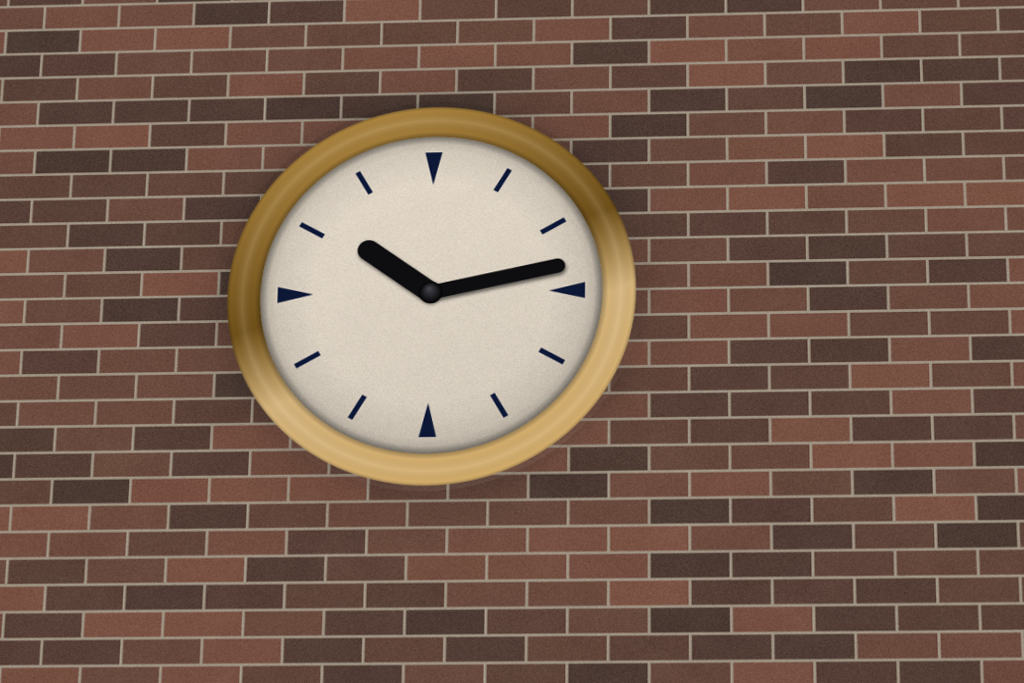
10:13
